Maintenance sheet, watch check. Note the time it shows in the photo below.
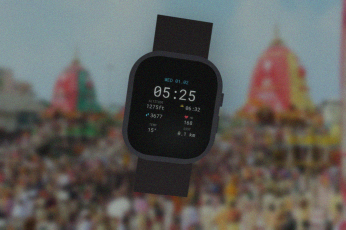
5:25
